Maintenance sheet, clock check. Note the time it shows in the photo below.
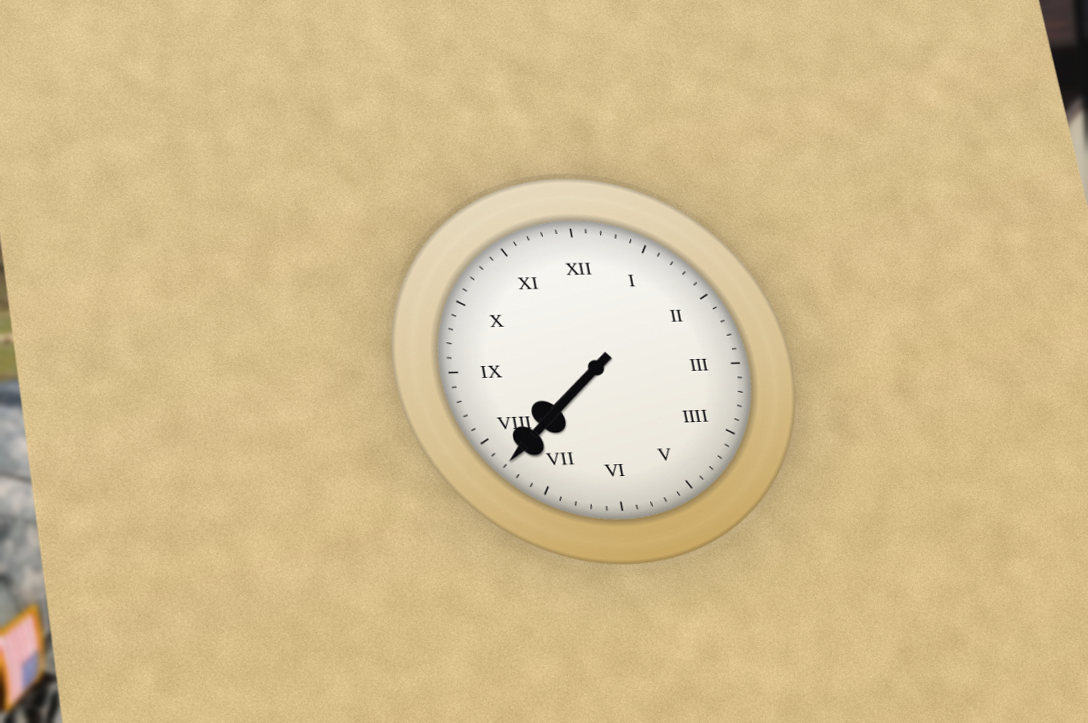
7:38
